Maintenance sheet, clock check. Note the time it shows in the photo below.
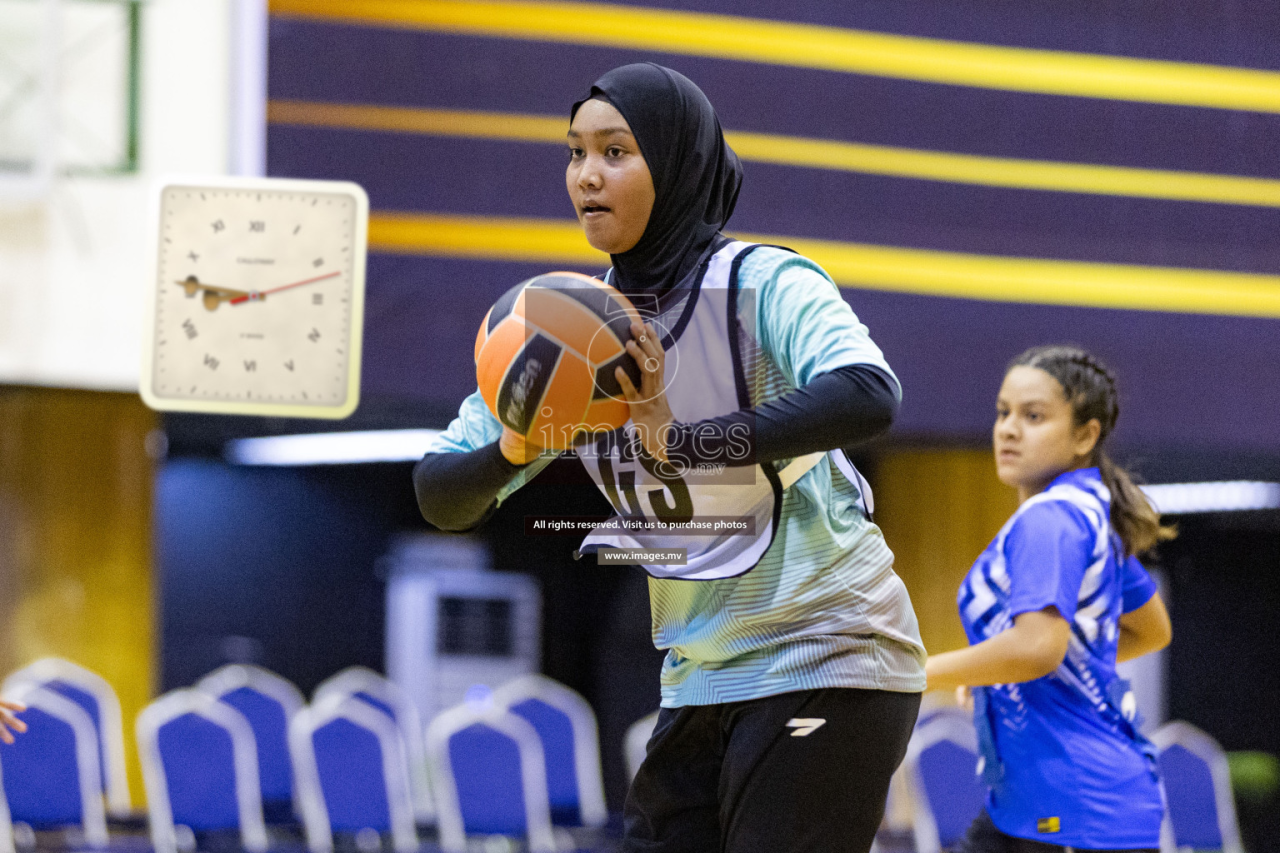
8:46:12
